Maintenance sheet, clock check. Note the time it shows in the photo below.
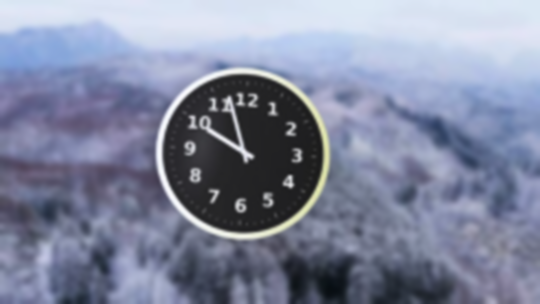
9:57
